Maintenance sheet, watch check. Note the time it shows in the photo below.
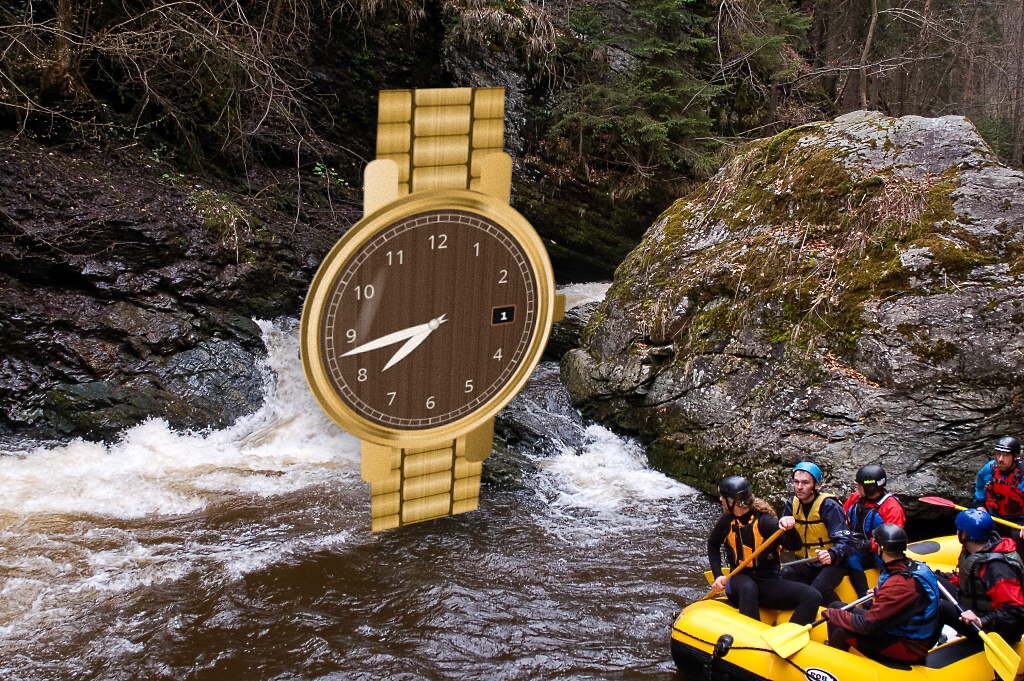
7:43
